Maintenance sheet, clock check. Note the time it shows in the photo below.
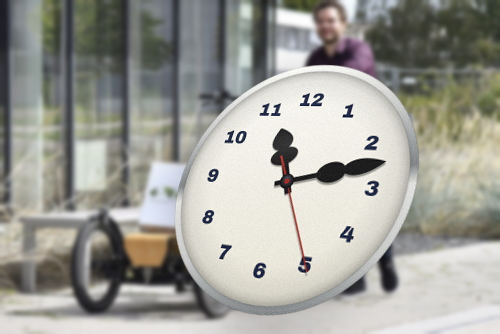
11:12:25
